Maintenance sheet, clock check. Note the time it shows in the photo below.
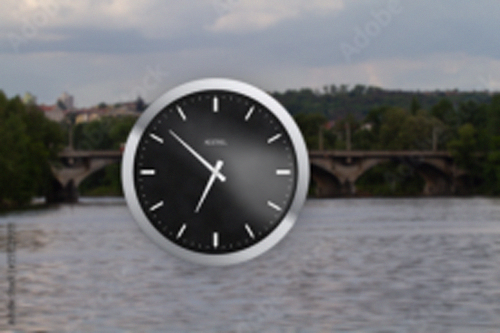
6:52
